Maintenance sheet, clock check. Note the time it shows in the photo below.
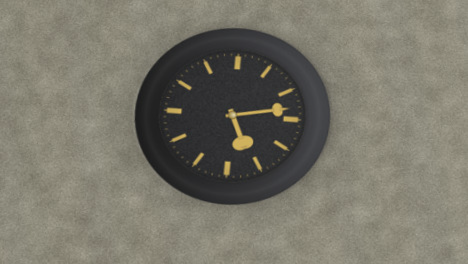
5:13
